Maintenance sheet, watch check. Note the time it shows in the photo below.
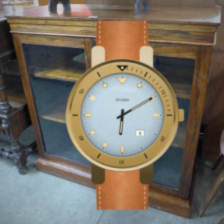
6:10
